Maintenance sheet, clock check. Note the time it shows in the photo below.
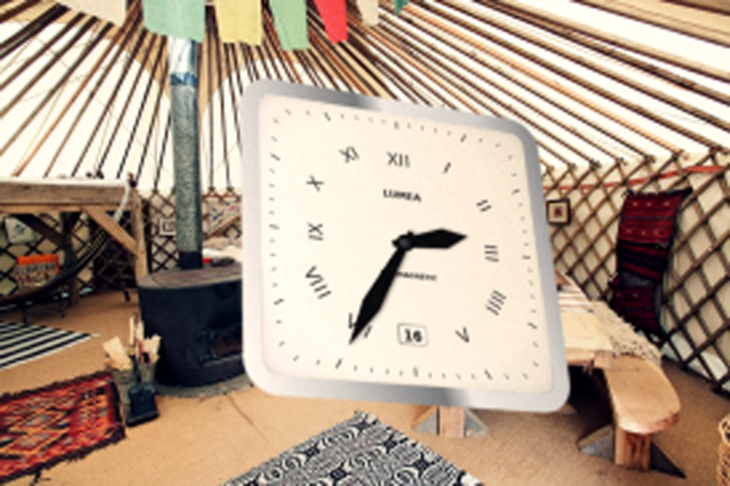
2:35
